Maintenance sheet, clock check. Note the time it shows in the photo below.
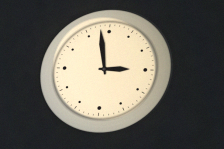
2:58
